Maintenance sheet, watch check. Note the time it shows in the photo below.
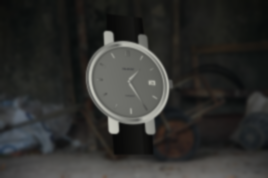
1:25
